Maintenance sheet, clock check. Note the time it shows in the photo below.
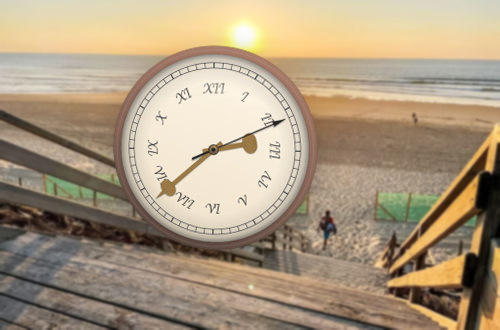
2:38:11
